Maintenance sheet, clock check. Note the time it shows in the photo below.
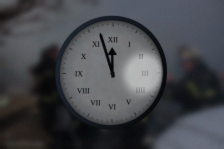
11:57
